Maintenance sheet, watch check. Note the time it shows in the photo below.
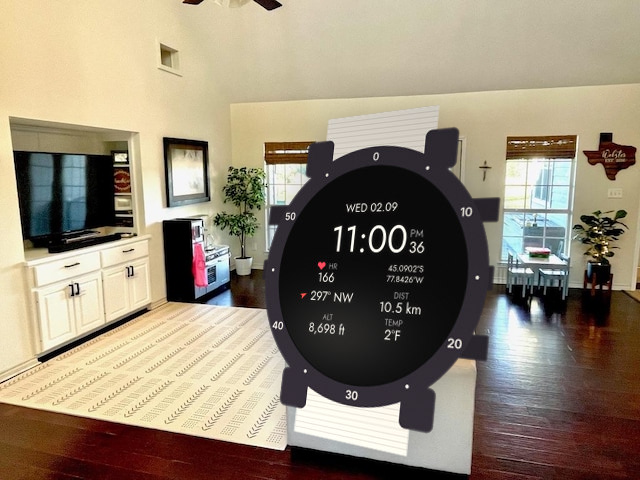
11:00:36
